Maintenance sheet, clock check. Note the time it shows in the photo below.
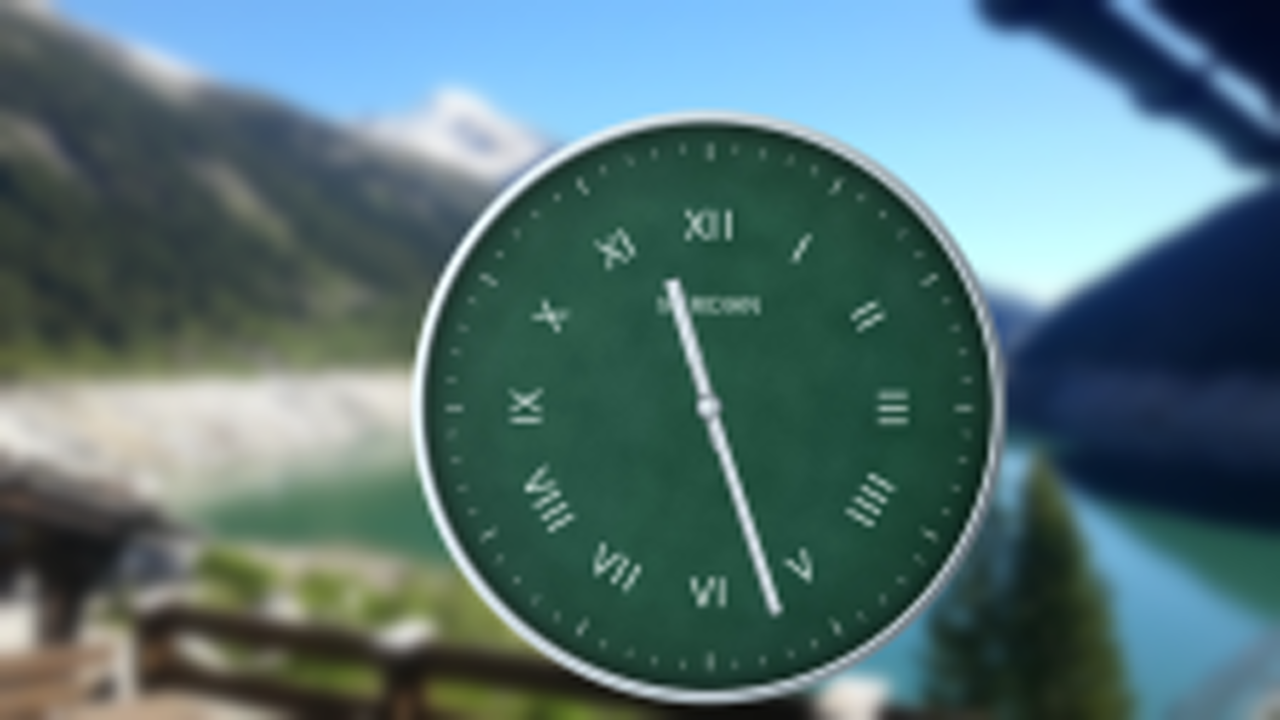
11:27
